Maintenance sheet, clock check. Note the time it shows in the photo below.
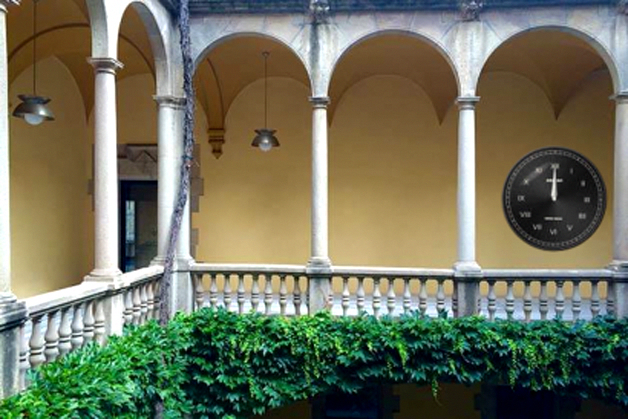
12:00
